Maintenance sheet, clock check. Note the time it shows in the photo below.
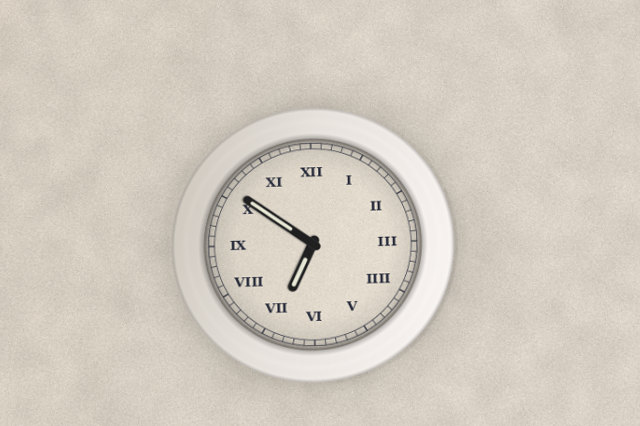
6:51
